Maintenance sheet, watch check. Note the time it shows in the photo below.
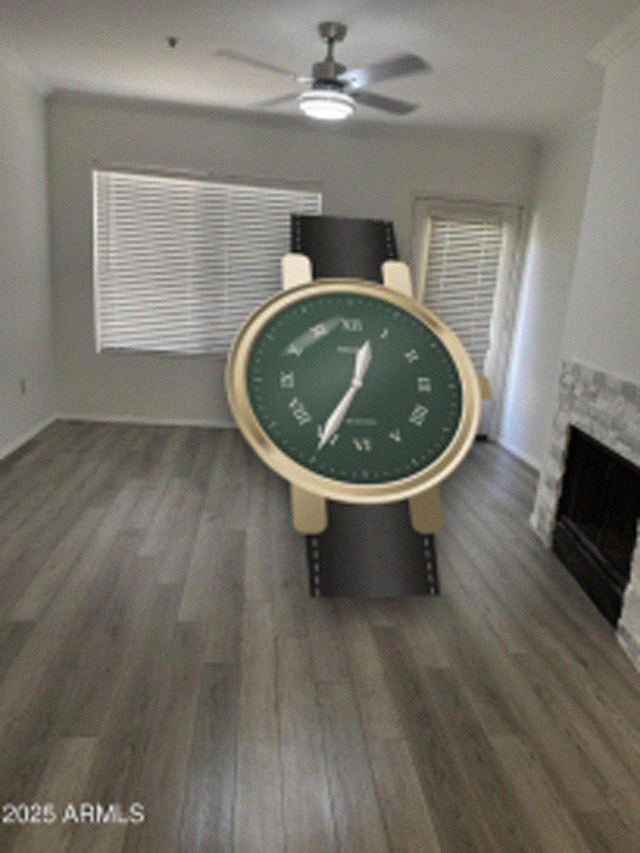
12:35
